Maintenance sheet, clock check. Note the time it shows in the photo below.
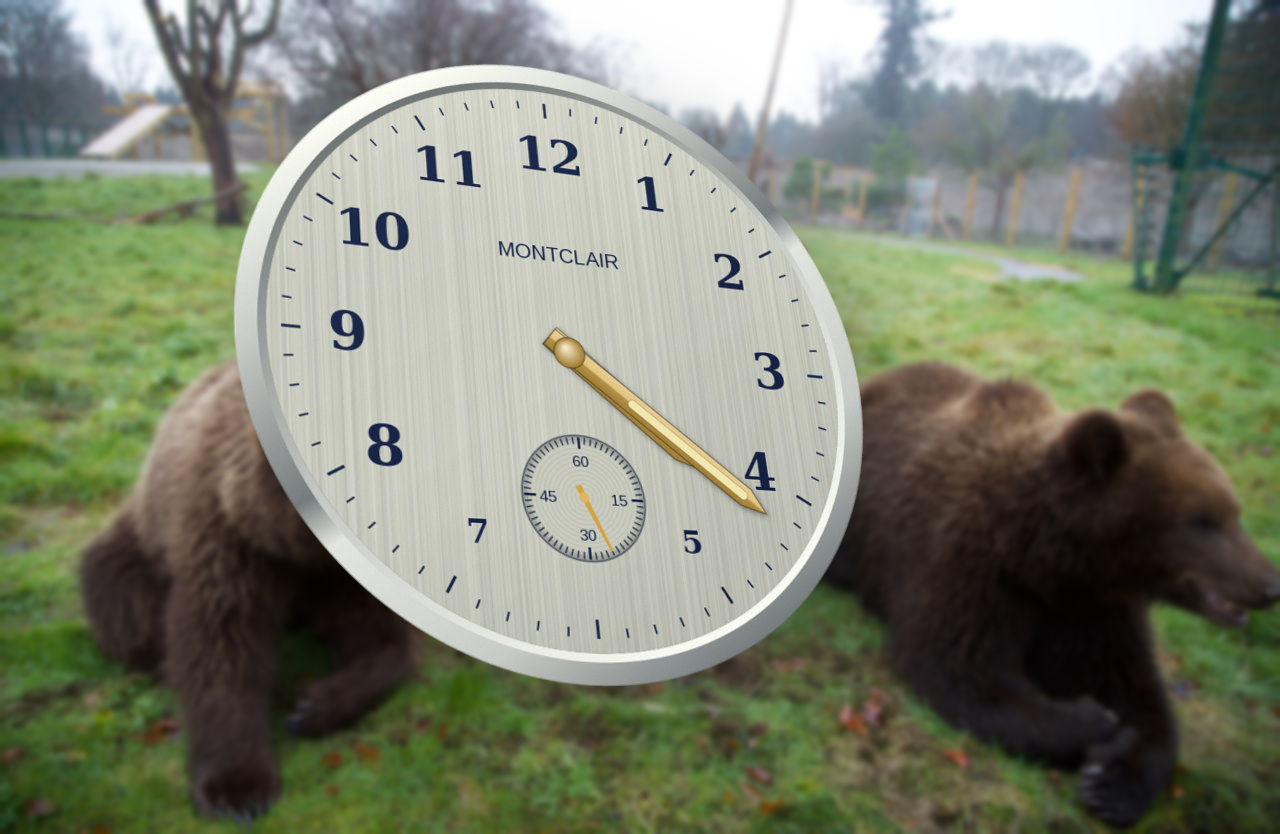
4:21:26
